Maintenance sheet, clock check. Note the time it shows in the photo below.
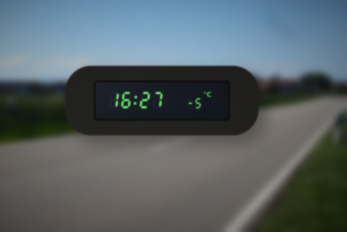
16:27
